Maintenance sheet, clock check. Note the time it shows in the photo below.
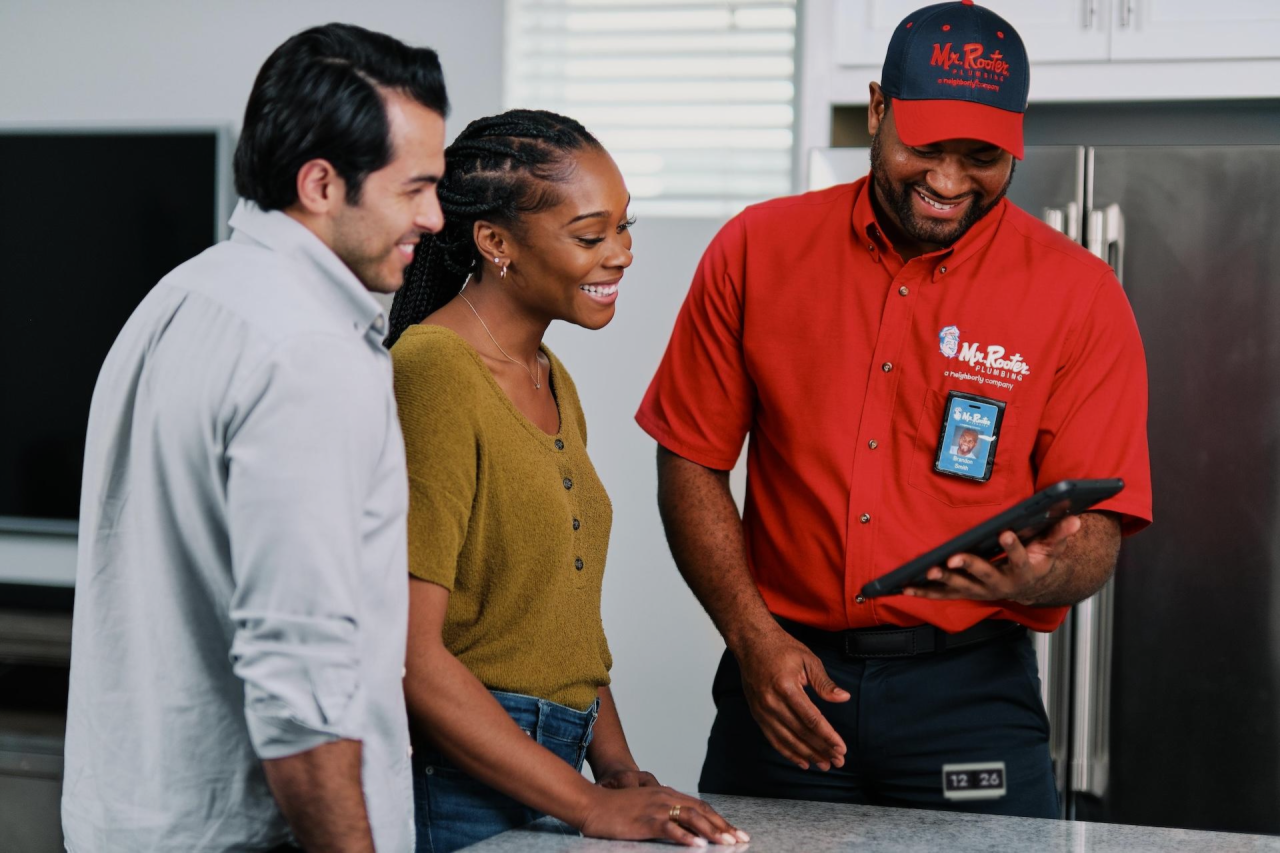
12:26
